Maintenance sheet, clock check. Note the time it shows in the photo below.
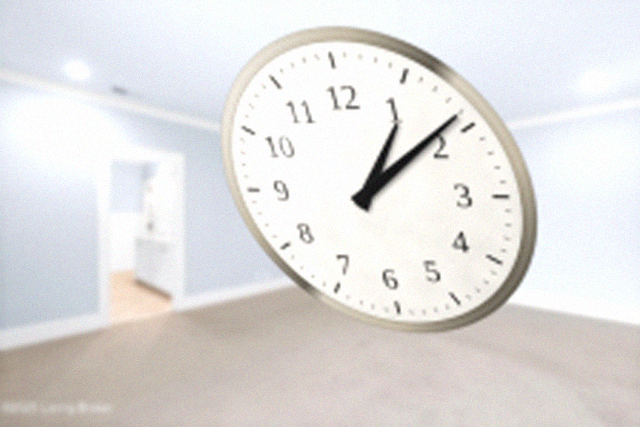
1:09
